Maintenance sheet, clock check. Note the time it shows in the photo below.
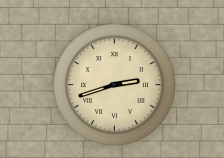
2:42
